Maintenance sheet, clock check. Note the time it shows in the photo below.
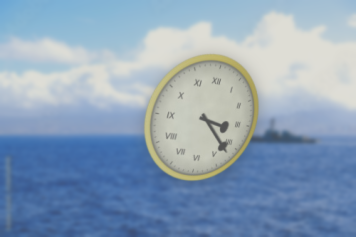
3:22
